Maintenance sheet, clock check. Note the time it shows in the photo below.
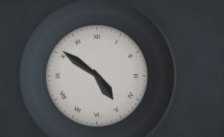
4:51
